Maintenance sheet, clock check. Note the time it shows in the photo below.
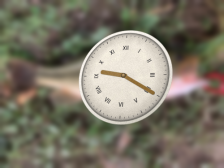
9:20
